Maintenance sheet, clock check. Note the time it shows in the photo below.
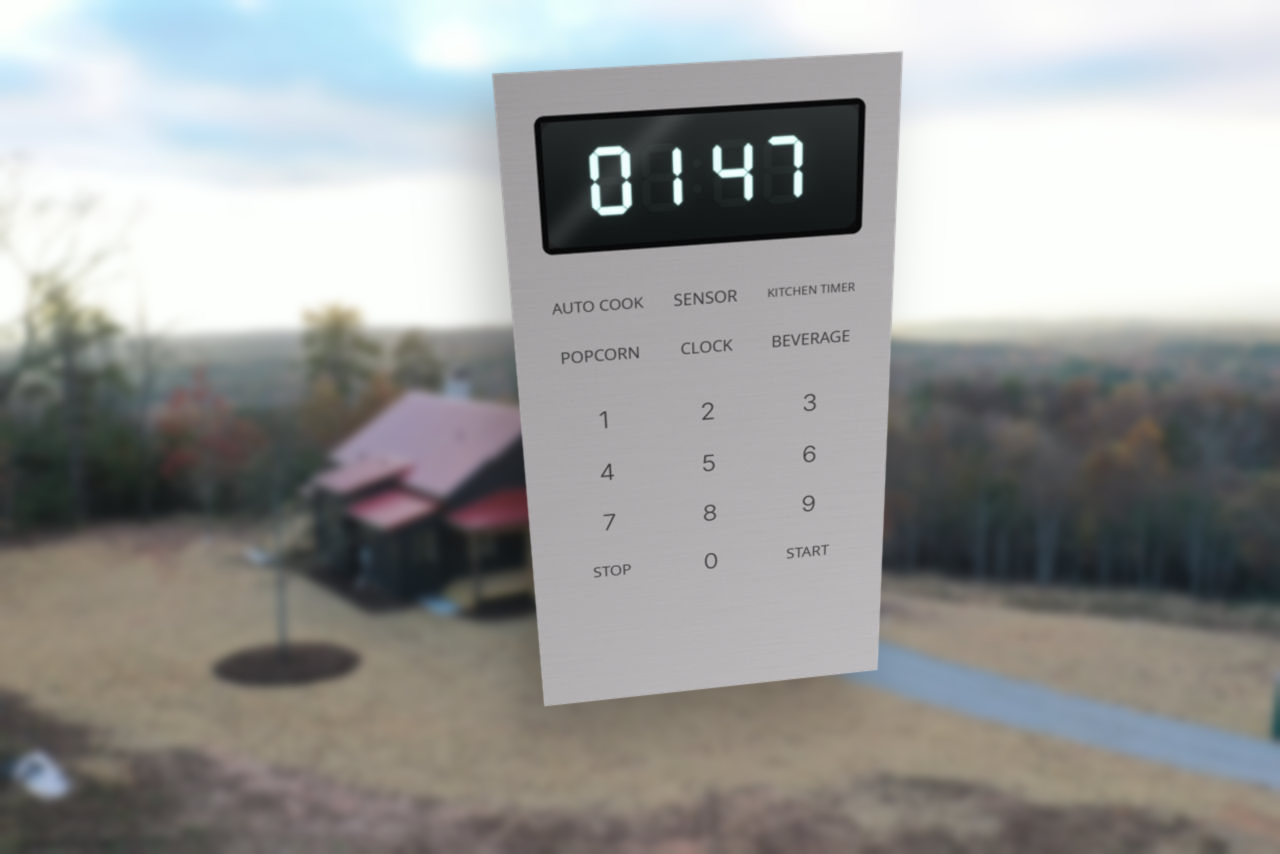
1:47
